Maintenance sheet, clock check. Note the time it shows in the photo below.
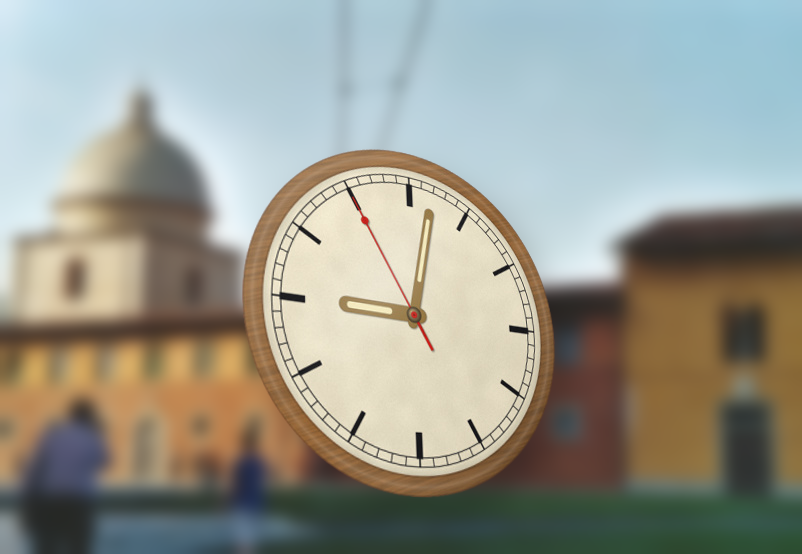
9:01:55
